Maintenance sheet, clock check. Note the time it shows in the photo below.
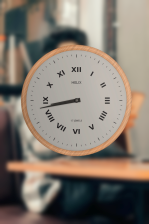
8:43
